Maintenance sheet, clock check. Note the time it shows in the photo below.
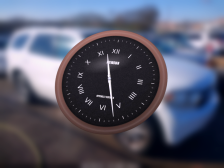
11:27
